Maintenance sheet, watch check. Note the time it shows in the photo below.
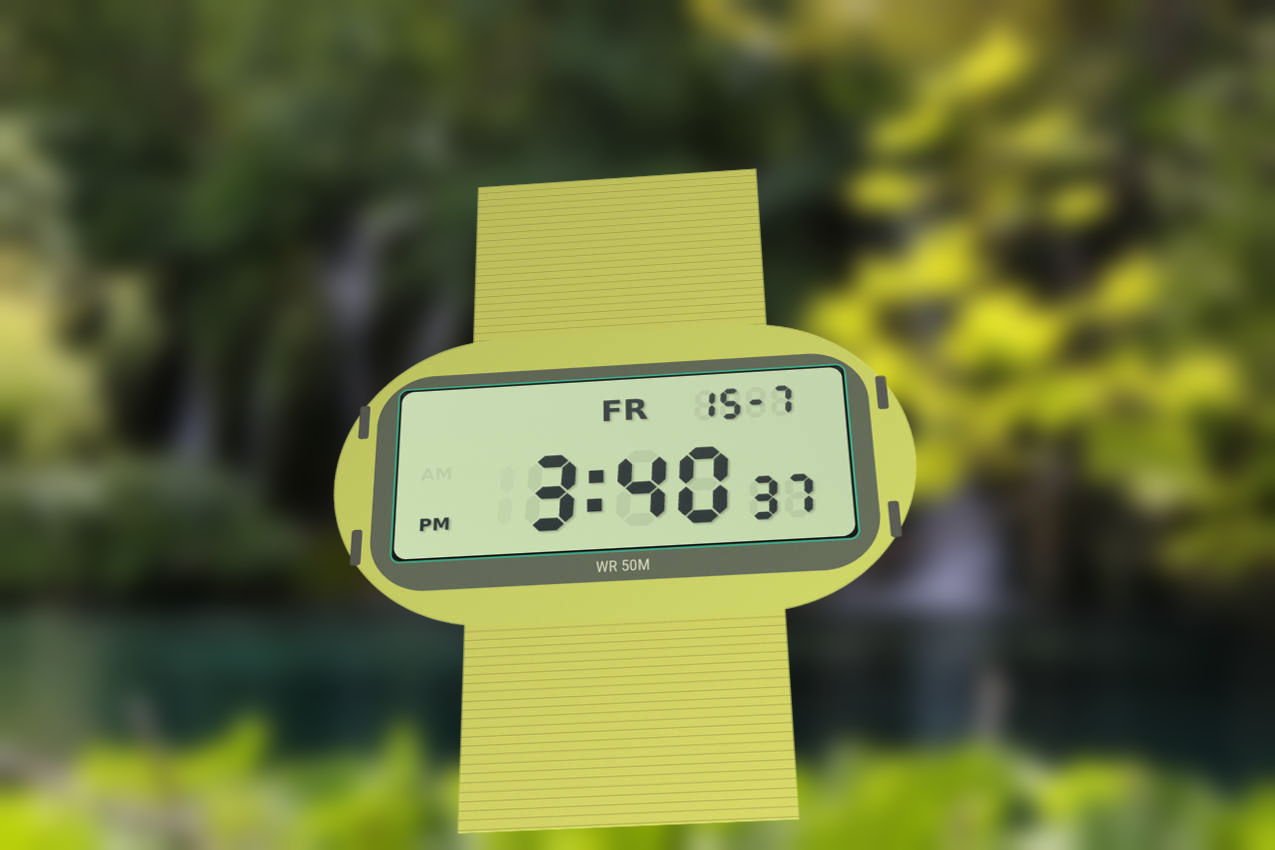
3:40:37
